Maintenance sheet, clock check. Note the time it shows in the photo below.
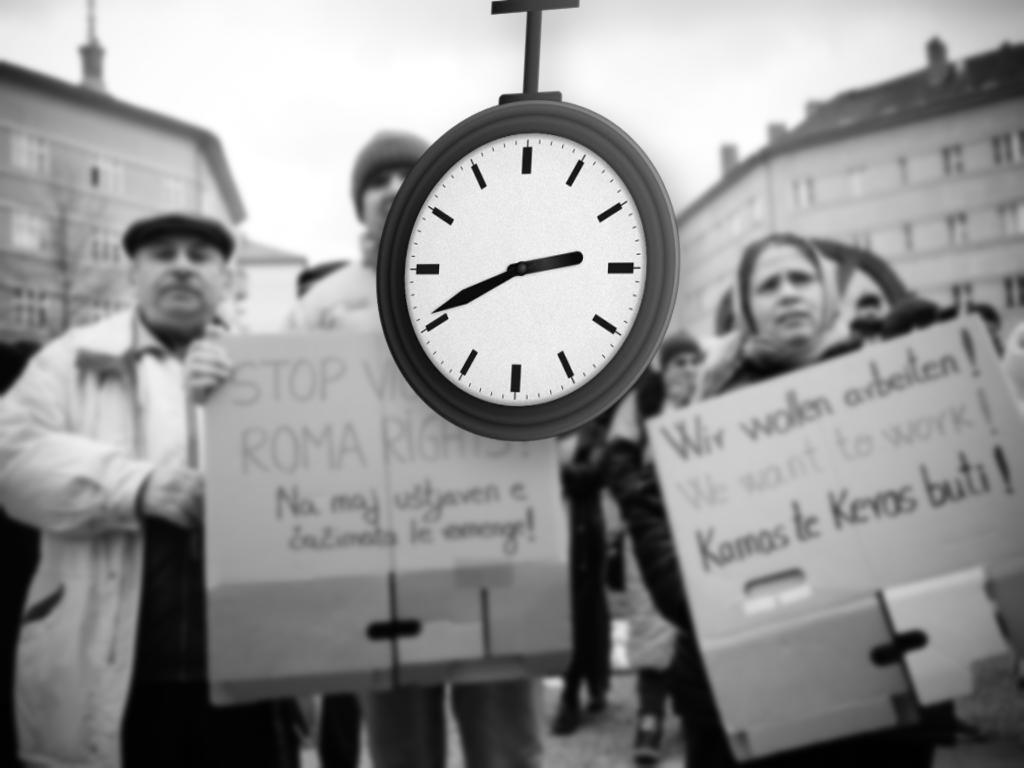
2:41
